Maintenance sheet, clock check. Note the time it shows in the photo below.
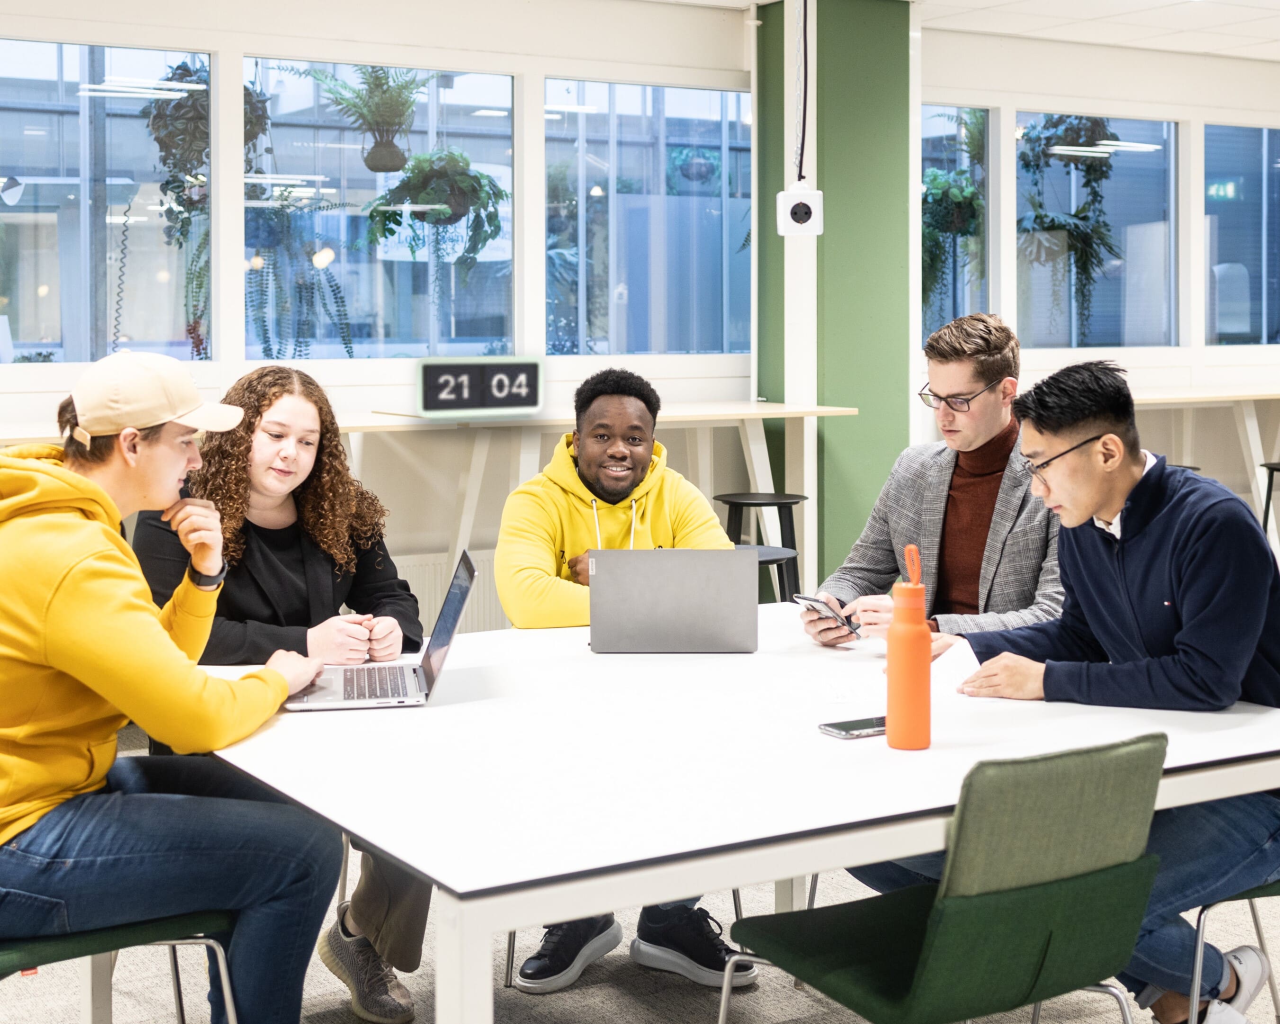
21:04
